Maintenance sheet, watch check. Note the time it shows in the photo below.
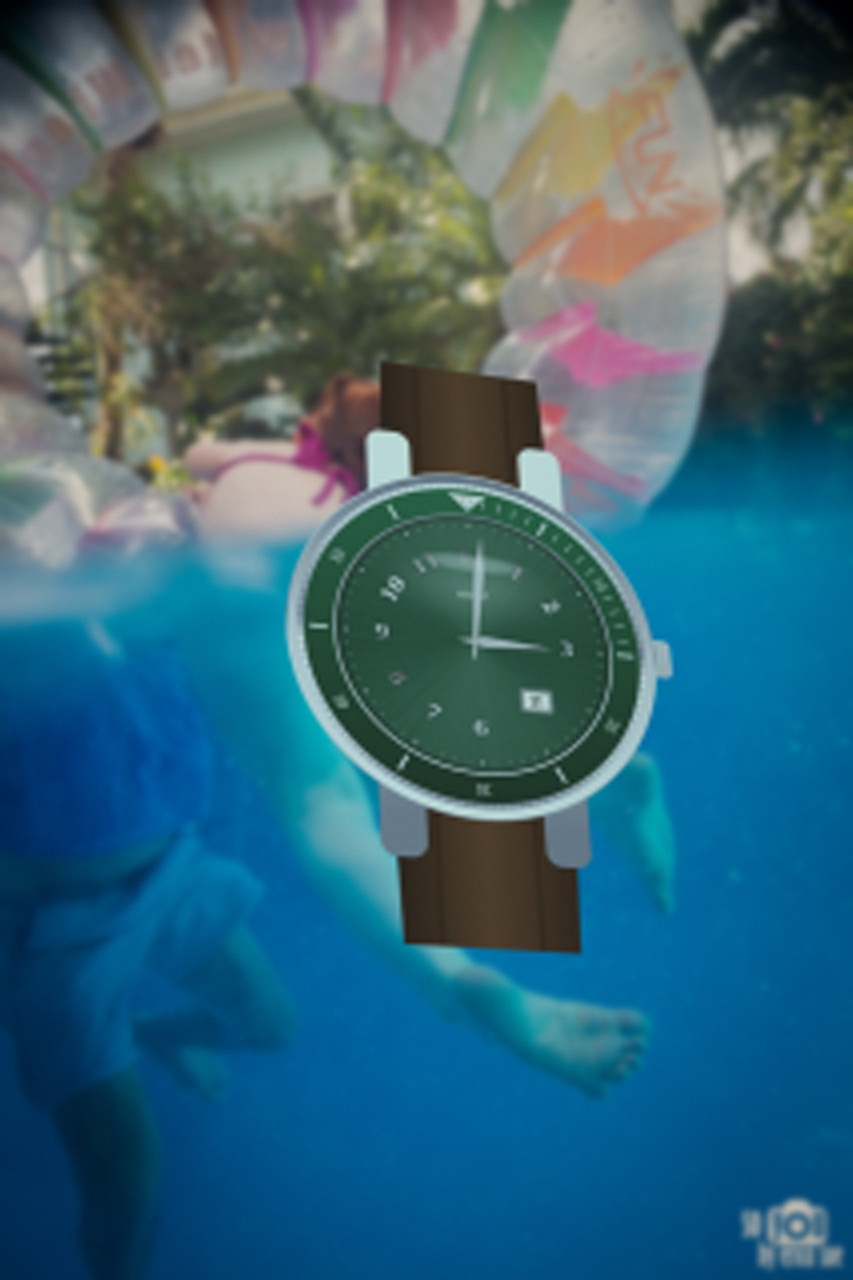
3:01
